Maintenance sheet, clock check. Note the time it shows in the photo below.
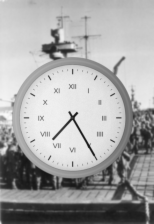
7:25
